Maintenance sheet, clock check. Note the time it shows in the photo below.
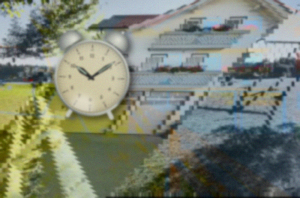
10:09
